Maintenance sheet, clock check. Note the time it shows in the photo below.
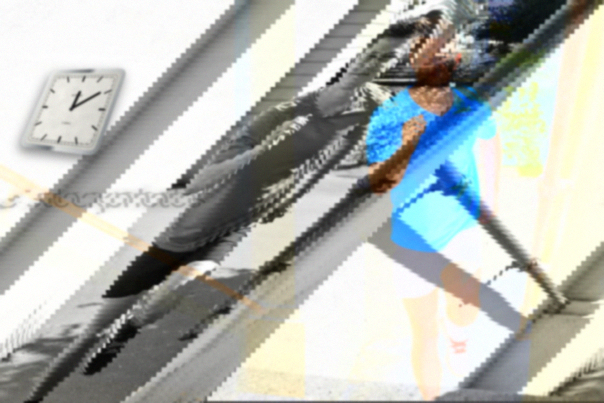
12:09
